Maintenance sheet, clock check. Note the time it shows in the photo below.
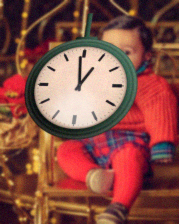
12:59
